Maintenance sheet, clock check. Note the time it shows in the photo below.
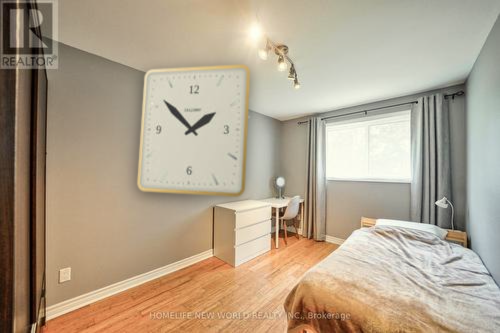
1:52
